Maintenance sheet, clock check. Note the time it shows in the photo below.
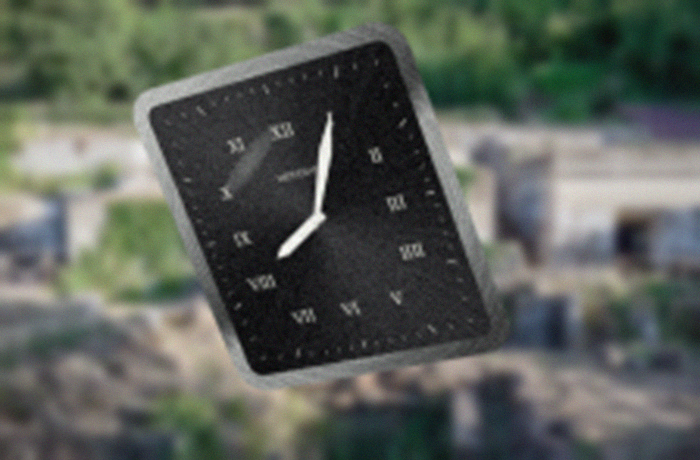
8:05
